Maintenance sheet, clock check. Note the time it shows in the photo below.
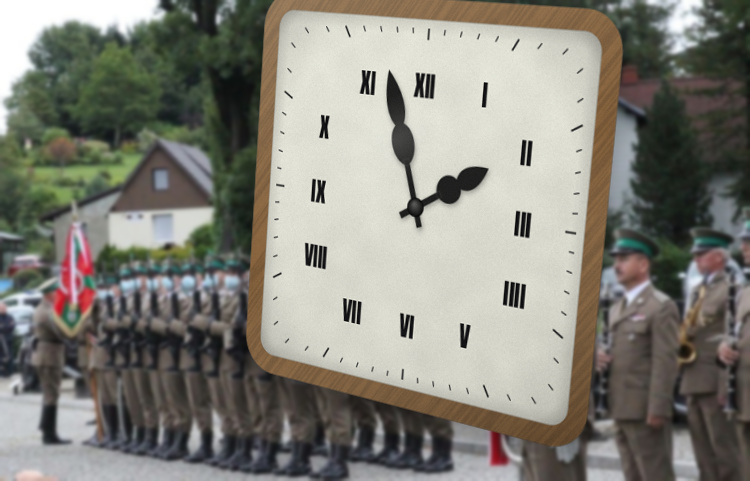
1:57
